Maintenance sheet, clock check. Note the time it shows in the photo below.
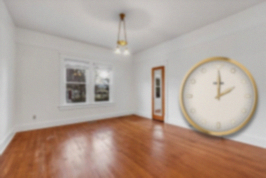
2:00
